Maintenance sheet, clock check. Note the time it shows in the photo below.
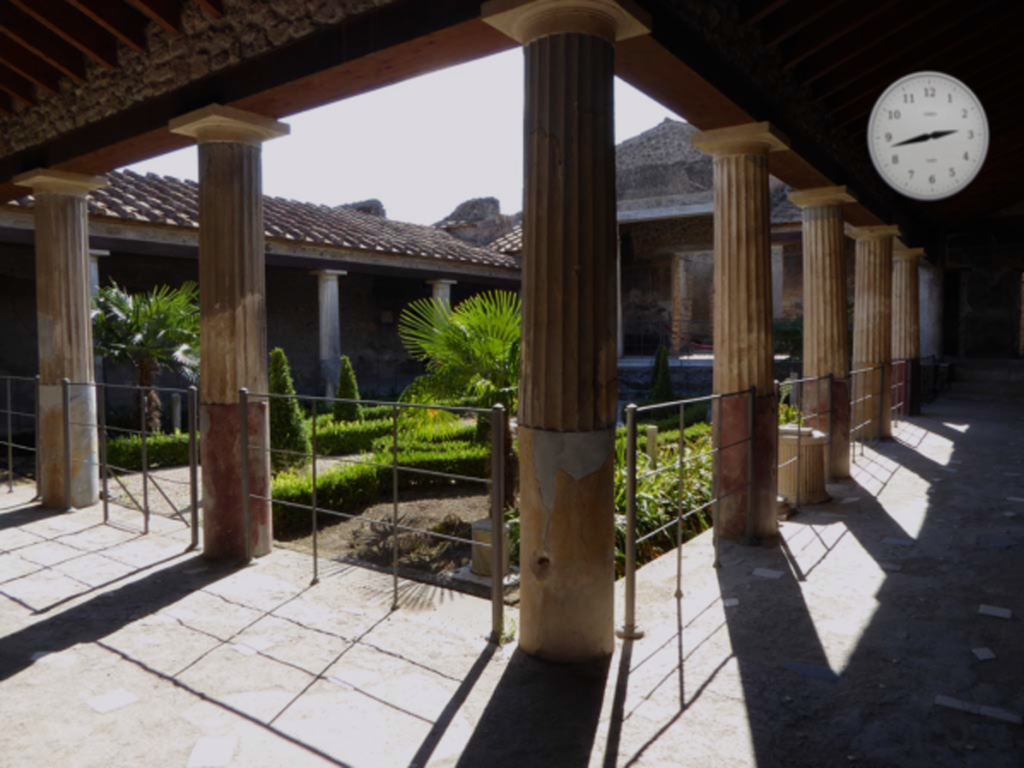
2:43
